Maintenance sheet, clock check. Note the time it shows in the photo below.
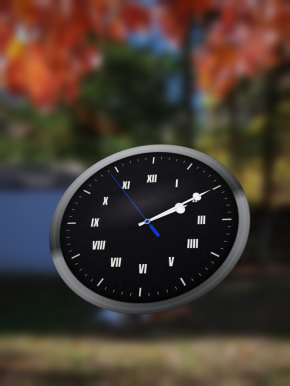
2:09:54
